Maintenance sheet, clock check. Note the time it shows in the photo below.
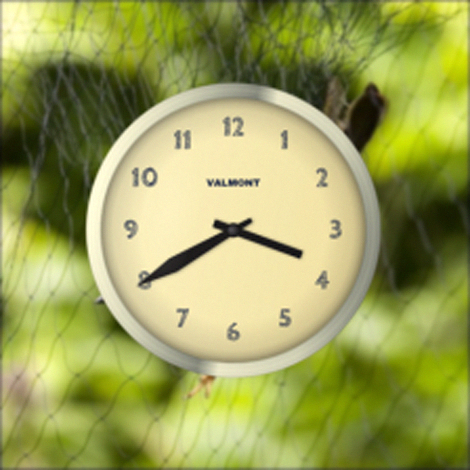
3:40
